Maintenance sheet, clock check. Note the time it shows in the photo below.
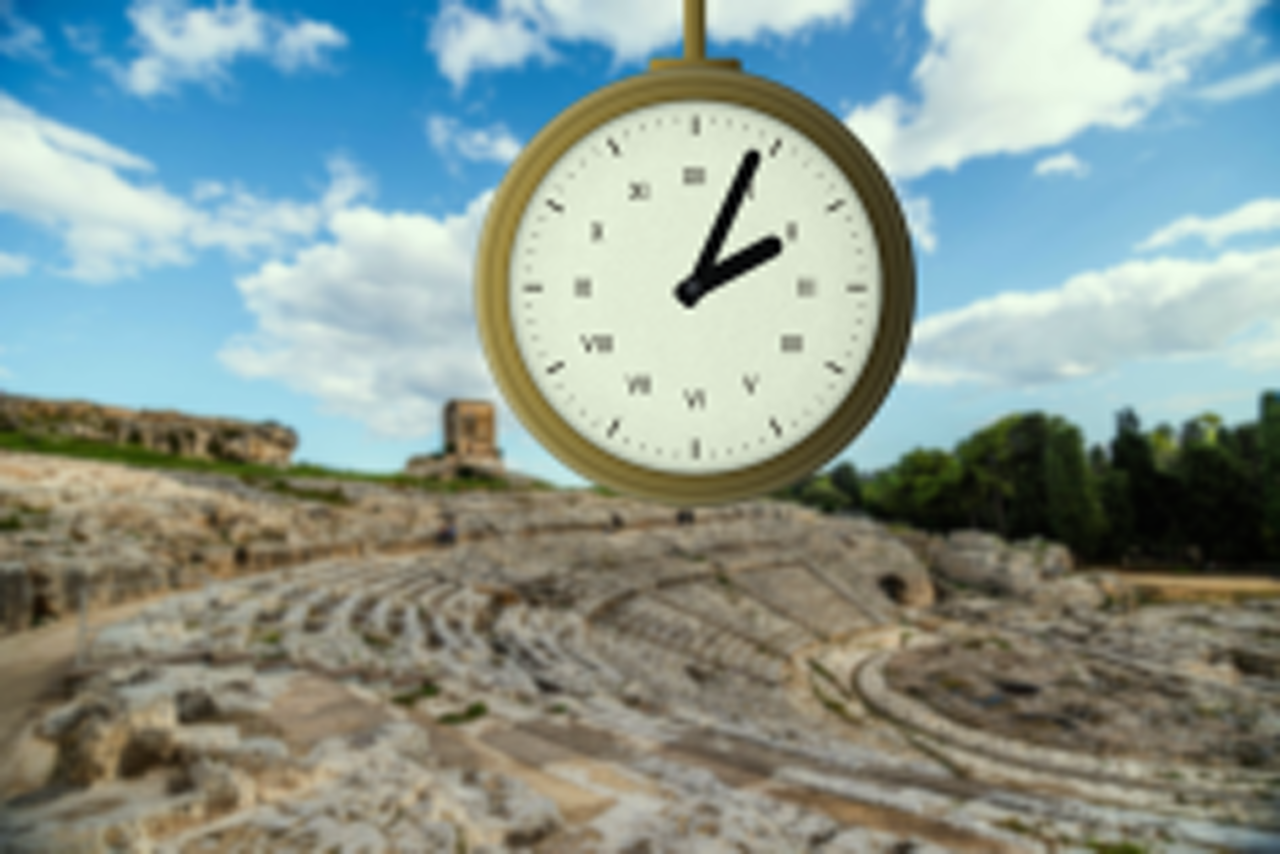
2:04
